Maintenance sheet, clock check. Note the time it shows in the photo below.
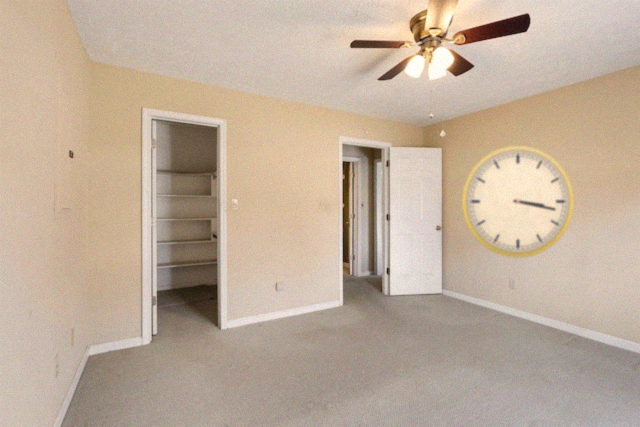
3:17
